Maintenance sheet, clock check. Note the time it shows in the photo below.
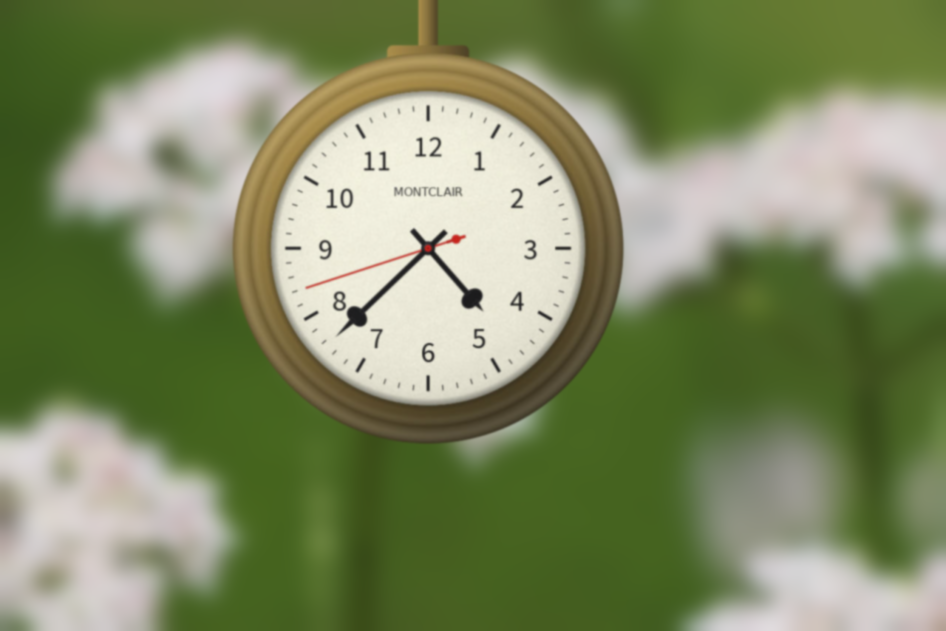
4:37:42
